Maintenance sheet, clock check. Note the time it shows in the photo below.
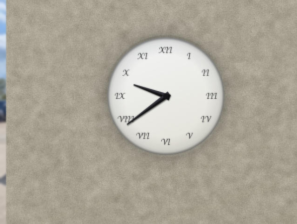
9:39
